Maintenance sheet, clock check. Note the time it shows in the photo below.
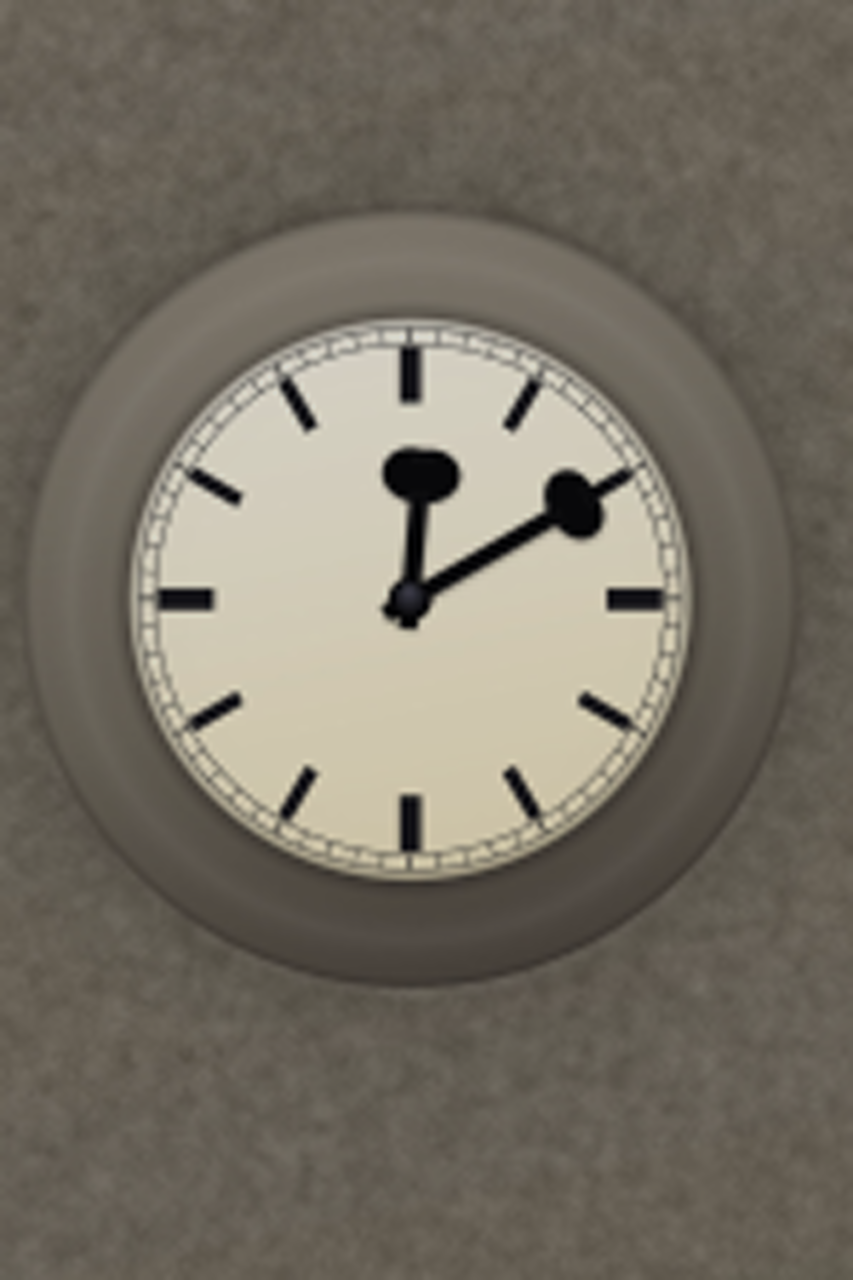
12:10
